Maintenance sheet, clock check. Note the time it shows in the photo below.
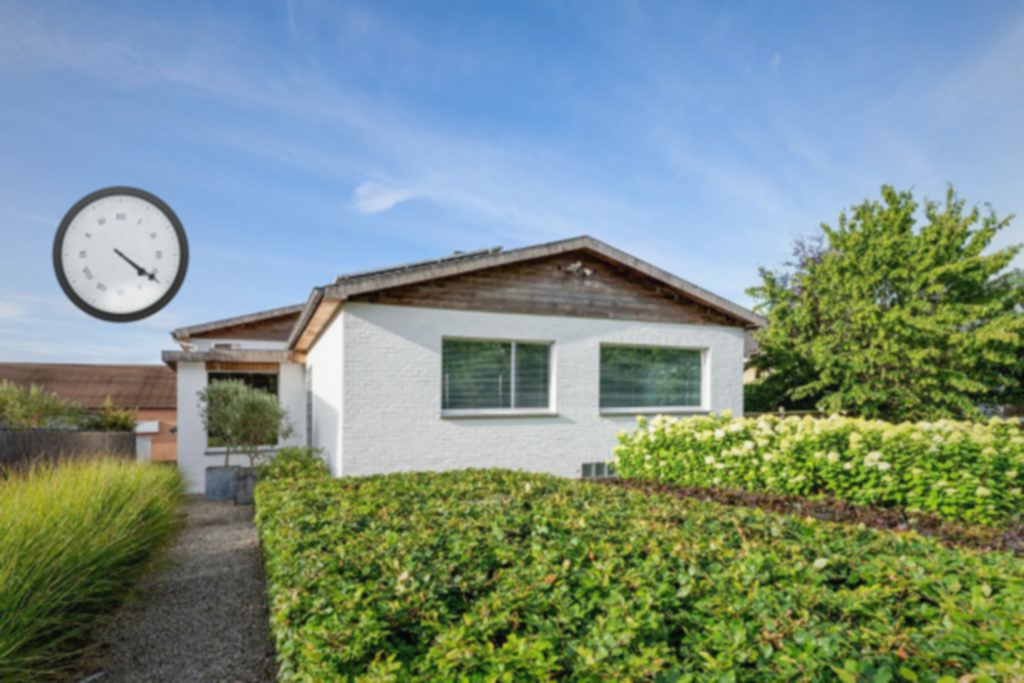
4:21
